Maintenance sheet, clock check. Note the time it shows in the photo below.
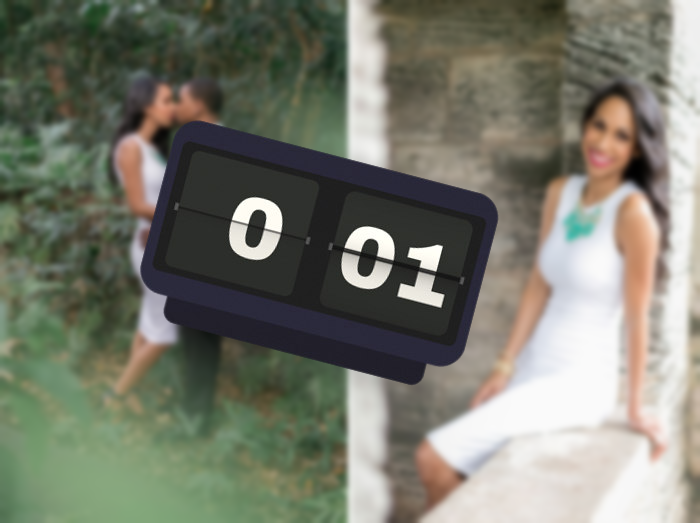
0:01
